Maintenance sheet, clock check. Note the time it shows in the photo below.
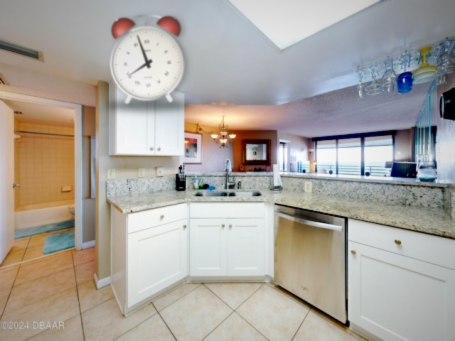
7:57
